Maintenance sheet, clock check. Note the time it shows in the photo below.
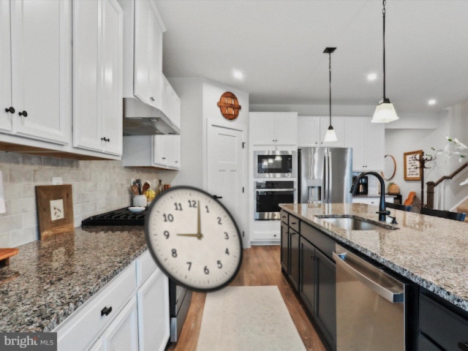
9:02
